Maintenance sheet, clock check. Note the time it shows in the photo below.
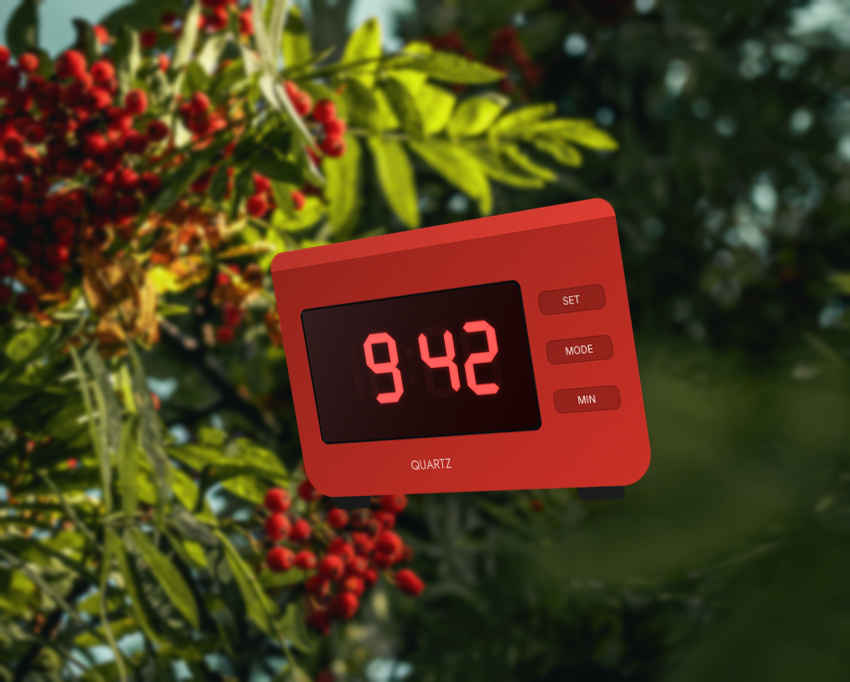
9:42
